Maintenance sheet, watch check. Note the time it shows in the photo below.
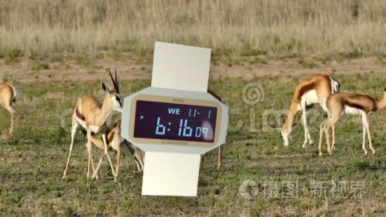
6:16:09
